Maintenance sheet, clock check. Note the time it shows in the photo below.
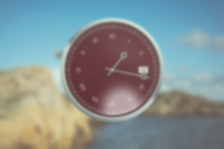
1:17
